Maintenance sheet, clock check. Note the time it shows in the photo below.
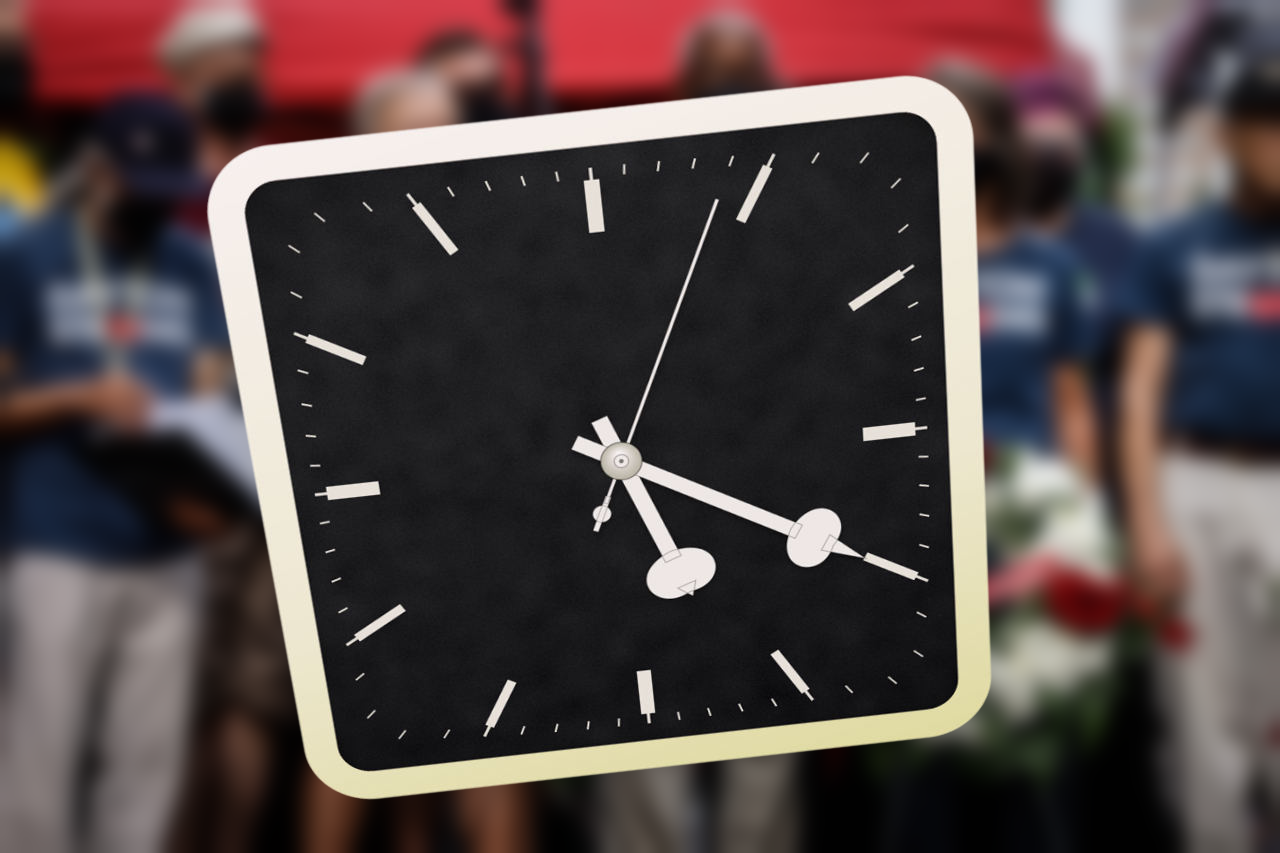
5:20:04
